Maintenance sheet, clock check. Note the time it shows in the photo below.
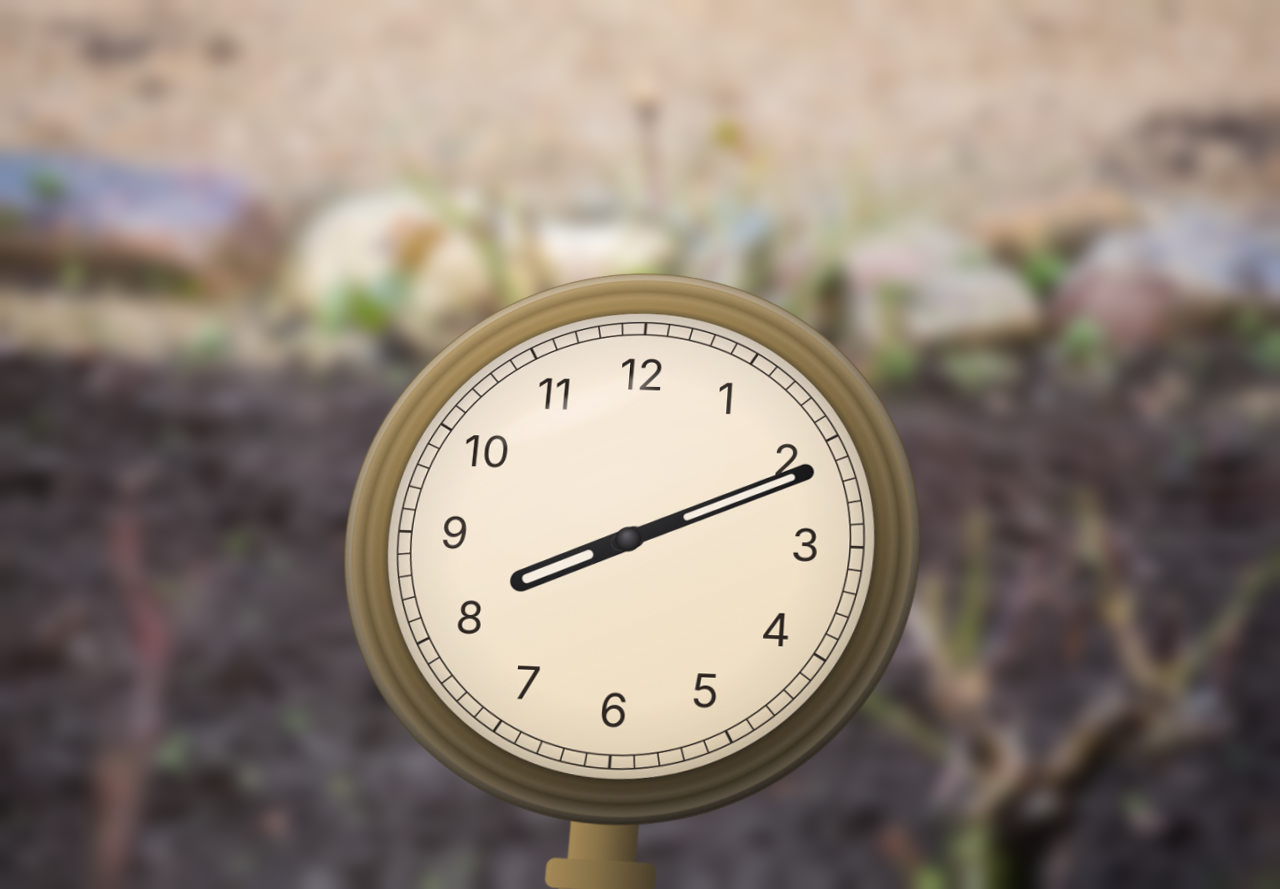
8:11
